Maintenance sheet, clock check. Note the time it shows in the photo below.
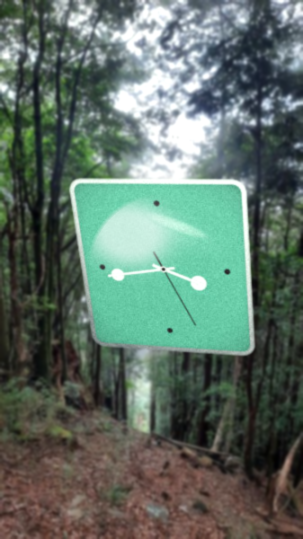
3:43:26
